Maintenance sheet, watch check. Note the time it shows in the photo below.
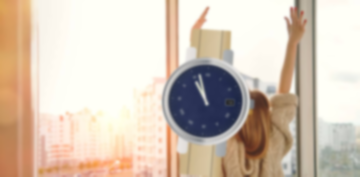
10:57
